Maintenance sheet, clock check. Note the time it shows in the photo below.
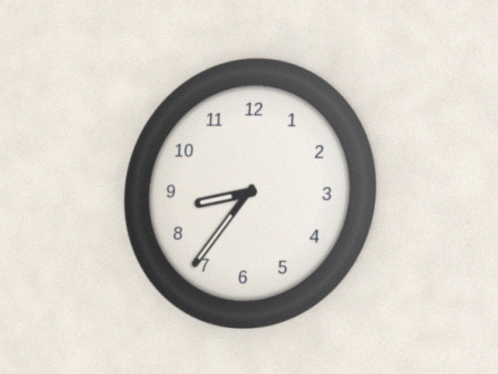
8:36
